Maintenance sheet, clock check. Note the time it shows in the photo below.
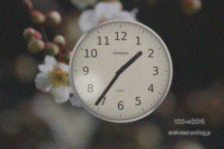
1:36
